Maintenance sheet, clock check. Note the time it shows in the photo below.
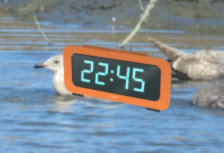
22:45
